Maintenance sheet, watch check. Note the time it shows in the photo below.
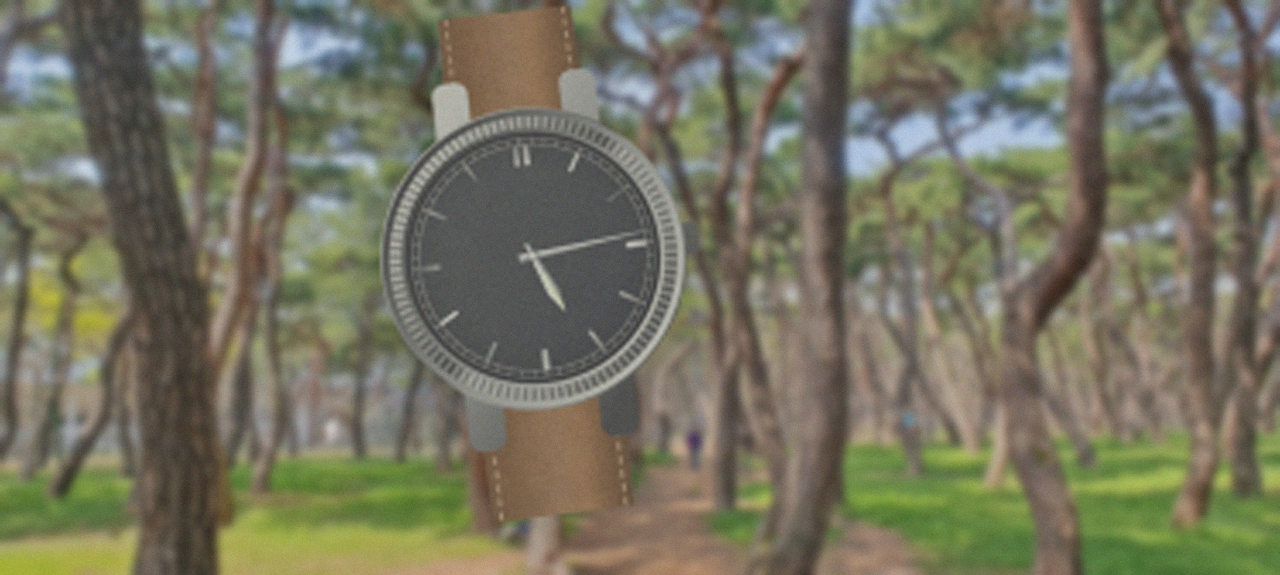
5:14
